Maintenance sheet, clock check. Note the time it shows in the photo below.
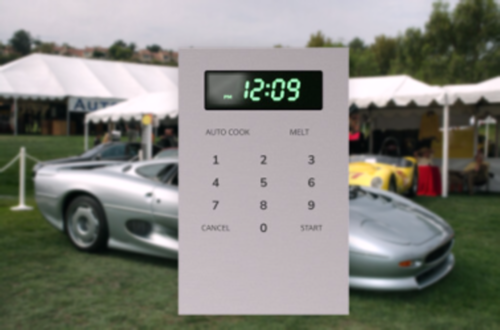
12:09
